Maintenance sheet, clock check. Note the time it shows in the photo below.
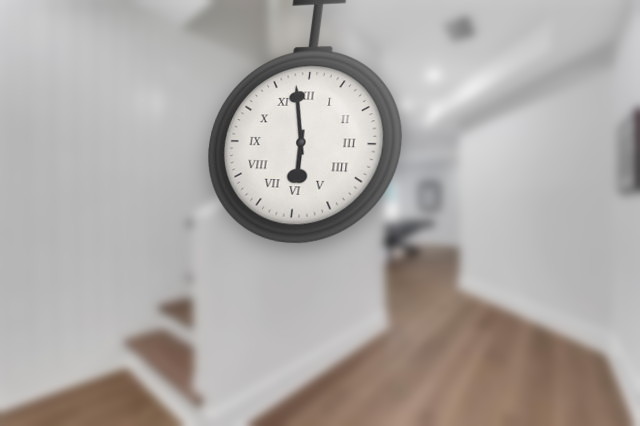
5:58
